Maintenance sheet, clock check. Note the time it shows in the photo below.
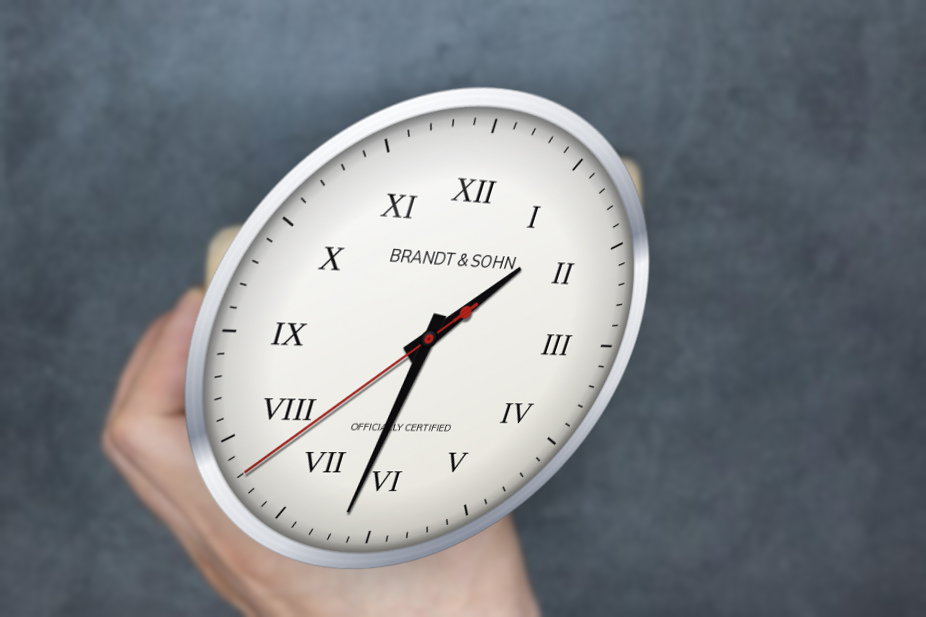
1:31:38
